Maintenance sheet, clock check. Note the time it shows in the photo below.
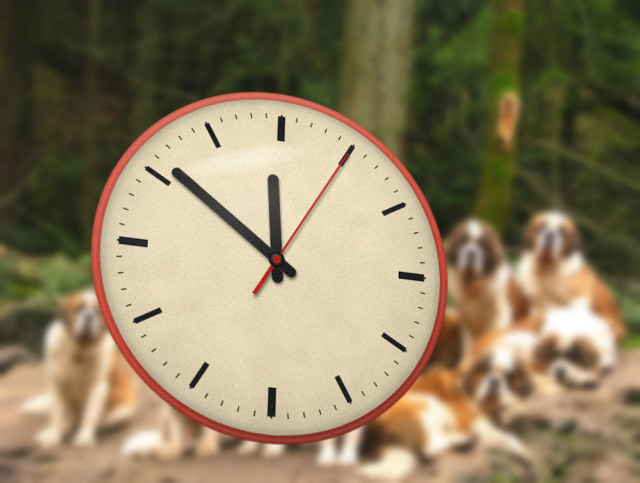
11:51:05
